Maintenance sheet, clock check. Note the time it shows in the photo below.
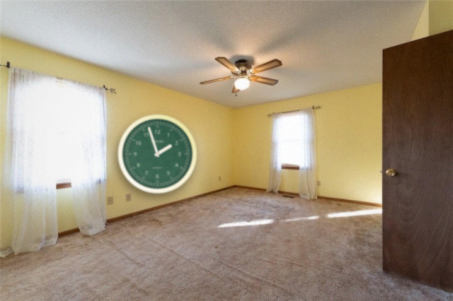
1:57
